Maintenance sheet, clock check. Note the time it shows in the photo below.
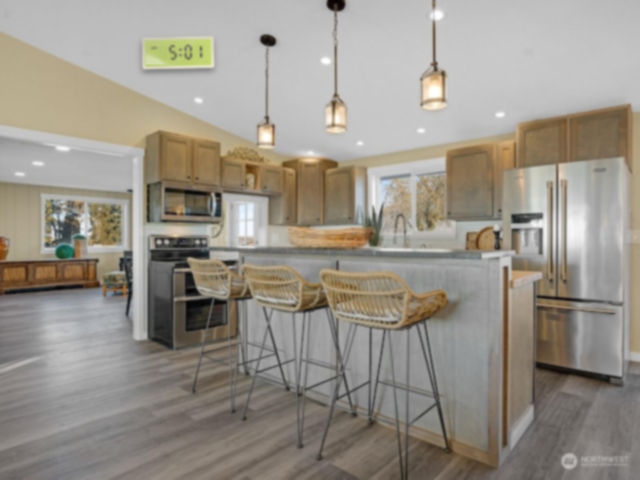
5:01
